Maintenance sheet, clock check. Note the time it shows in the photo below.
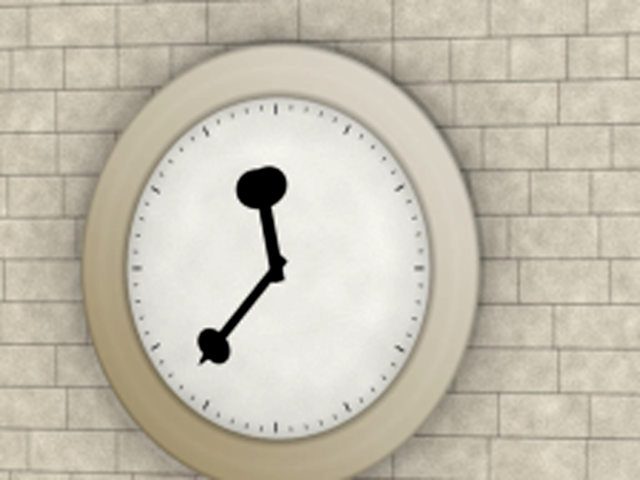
11:37
